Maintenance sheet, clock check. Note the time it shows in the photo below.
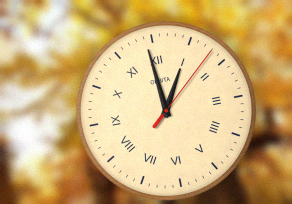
12:59:08
